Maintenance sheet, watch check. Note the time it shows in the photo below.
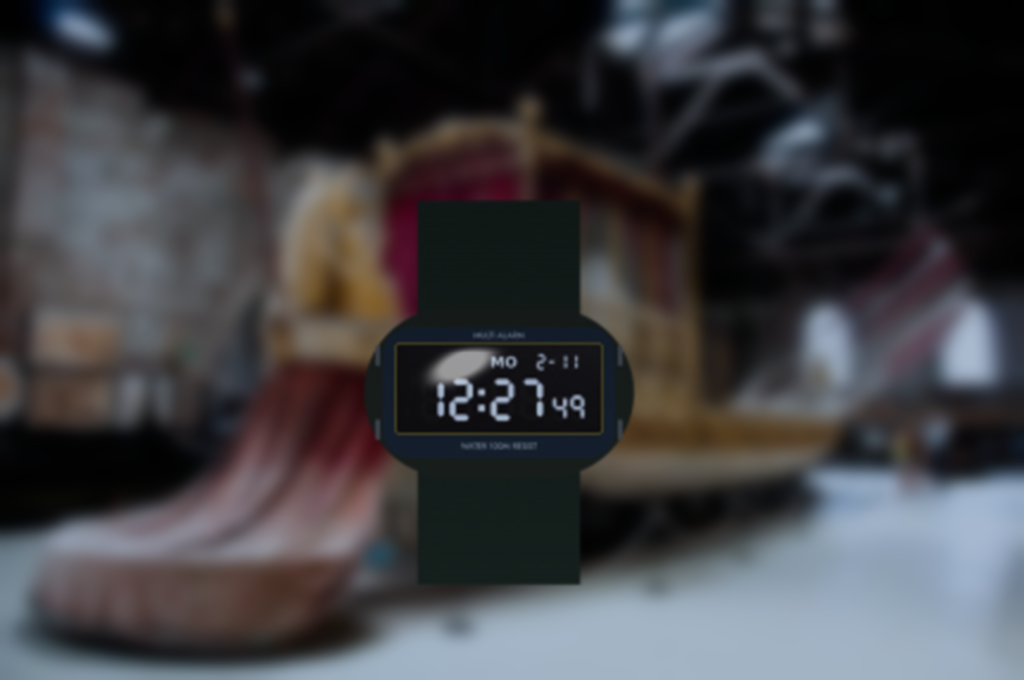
12:27:49
